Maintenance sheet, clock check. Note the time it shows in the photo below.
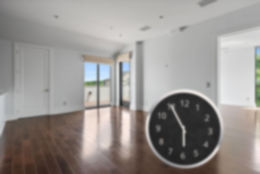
5:55
